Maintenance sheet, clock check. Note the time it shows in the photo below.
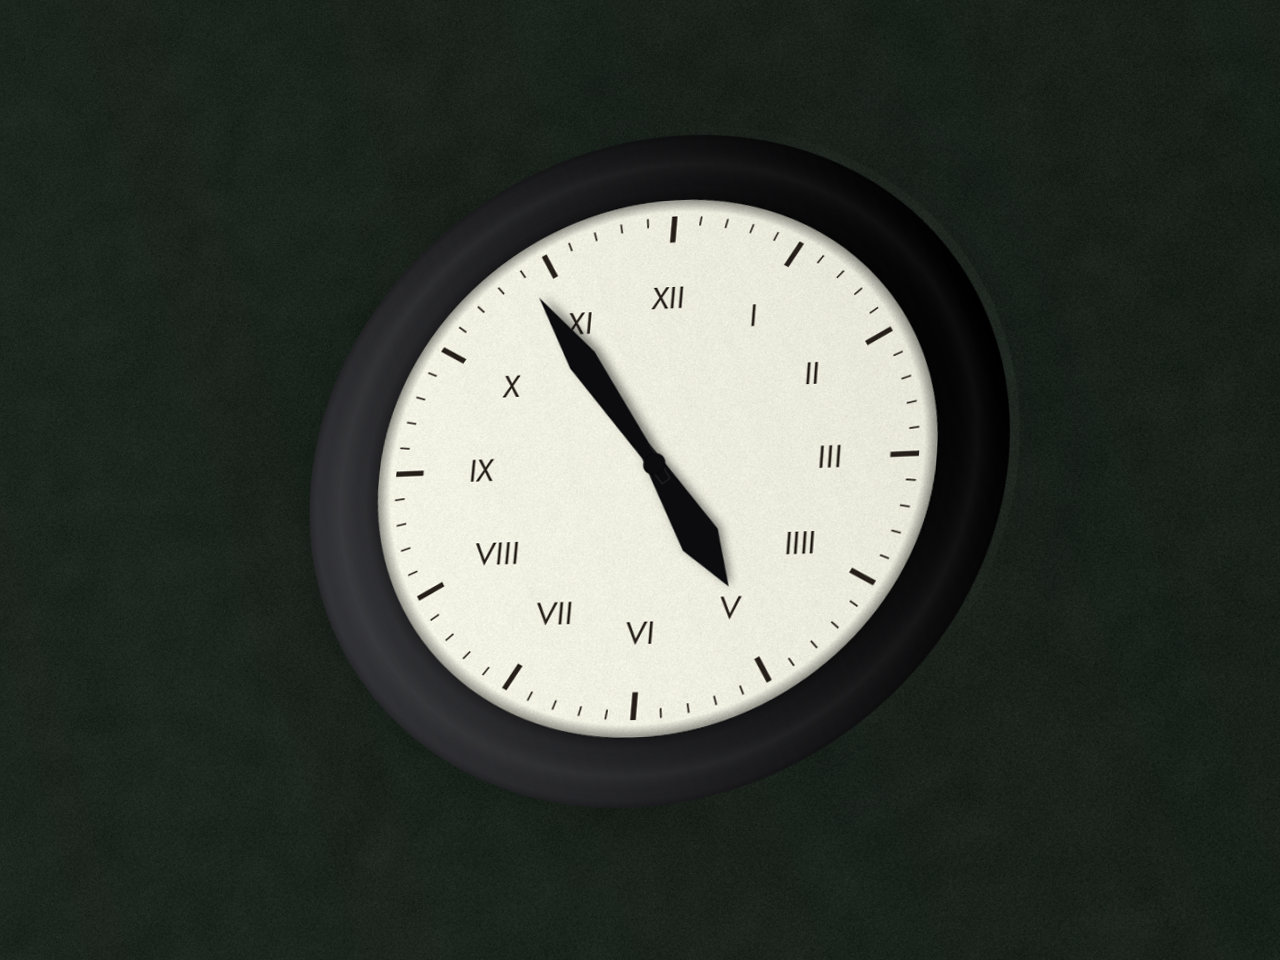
4:54
